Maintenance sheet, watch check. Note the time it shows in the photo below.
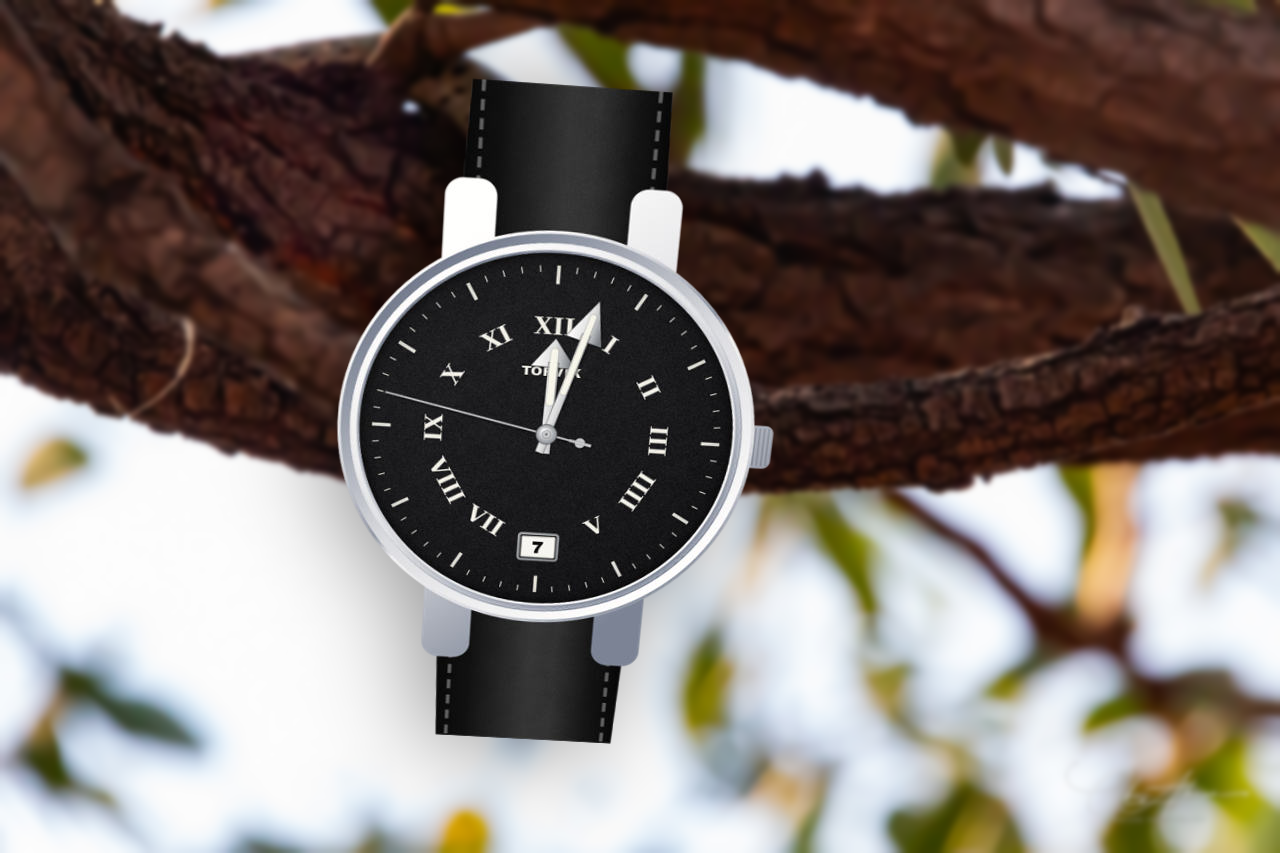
12:02:47
